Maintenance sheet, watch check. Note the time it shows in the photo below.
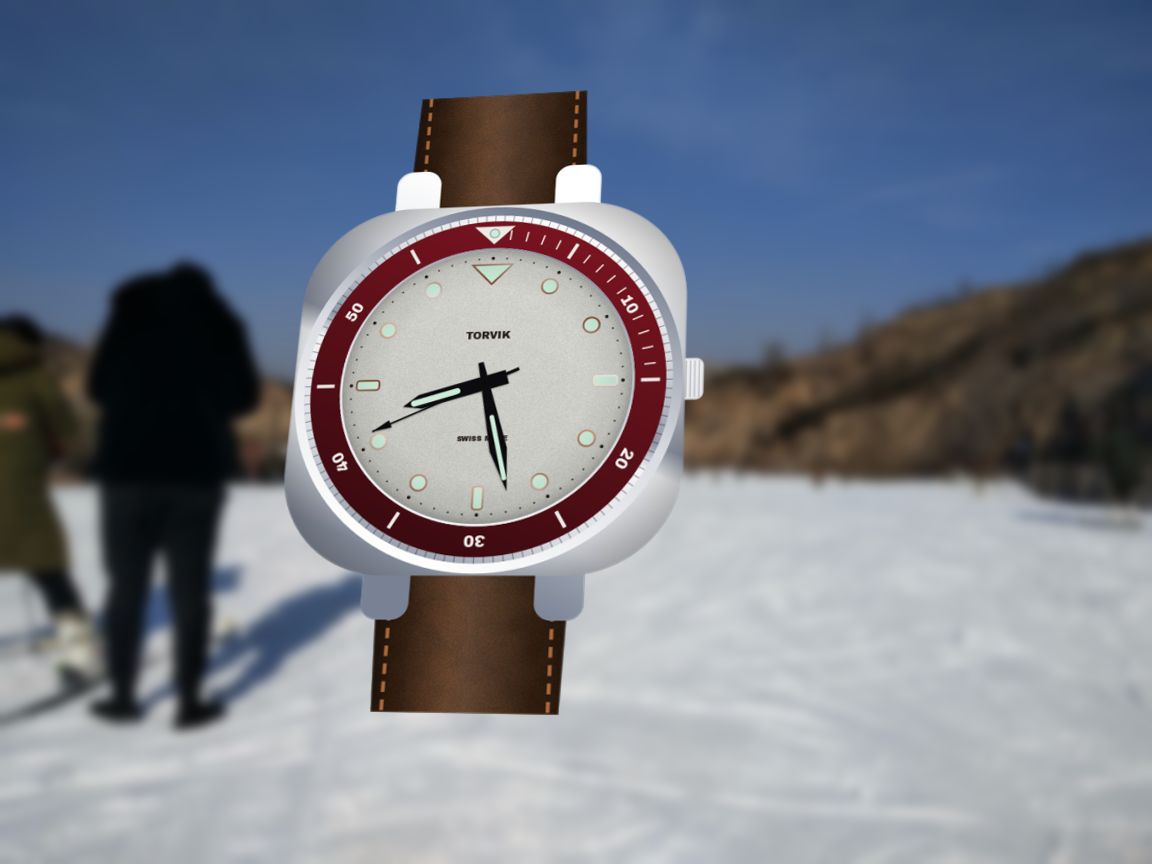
8:27:41
